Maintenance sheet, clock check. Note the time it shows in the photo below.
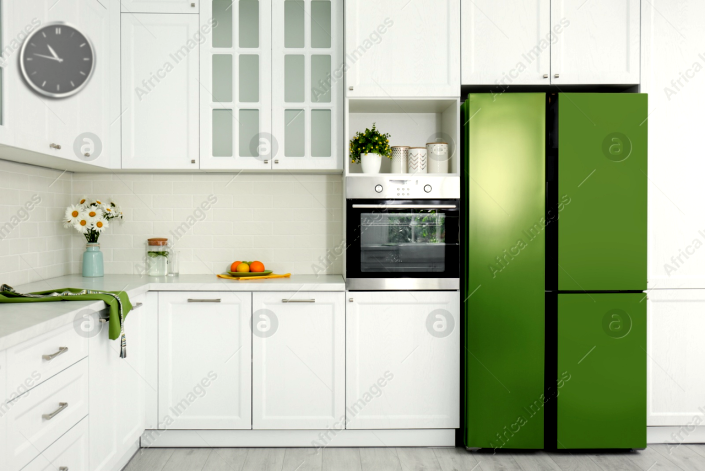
10:47
